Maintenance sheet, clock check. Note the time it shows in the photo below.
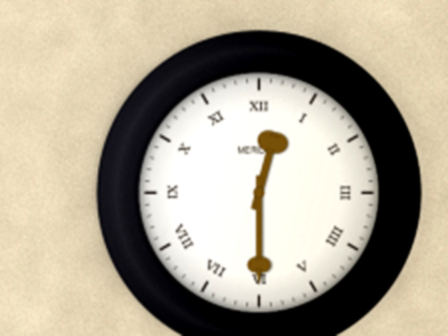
12:30
